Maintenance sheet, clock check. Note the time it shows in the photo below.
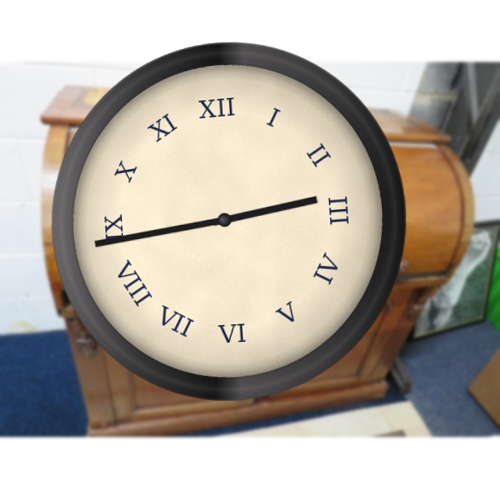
2:44
